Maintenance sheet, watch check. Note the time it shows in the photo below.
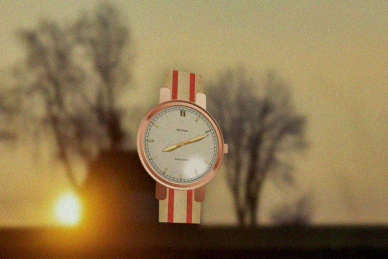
8:11
